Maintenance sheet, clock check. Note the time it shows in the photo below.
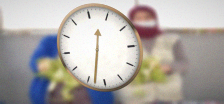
12:33
